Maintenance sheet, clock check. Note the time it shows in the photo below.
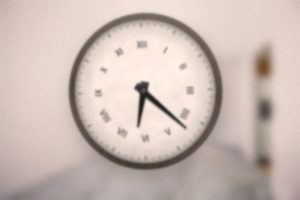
6:22
